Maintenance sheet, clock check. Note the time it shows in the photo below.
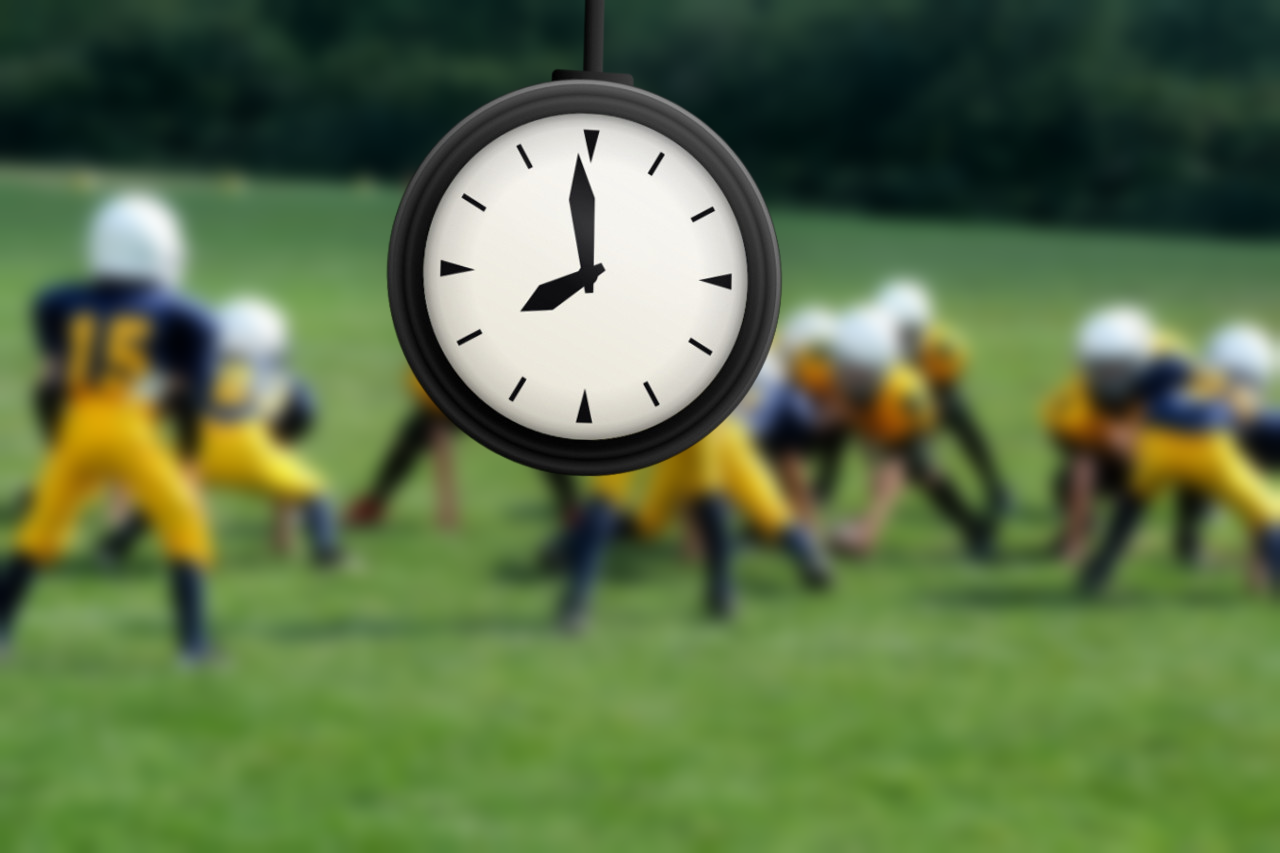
7:59
